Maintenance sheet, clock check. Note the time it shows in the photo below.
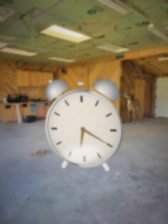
6:20
